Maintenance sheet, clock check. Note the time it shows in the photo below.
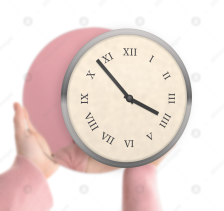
3:53
